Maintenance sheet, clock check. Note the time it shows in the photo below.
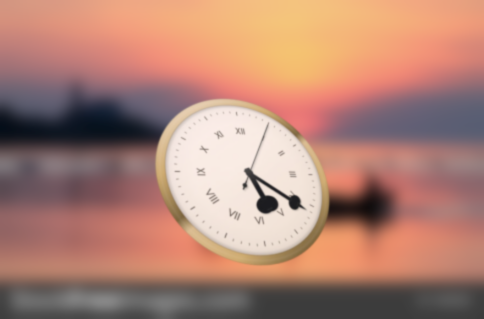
5:21:05
